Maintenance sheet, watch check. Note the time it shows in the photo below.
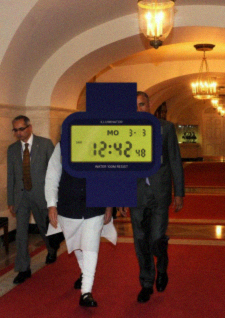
12:42
